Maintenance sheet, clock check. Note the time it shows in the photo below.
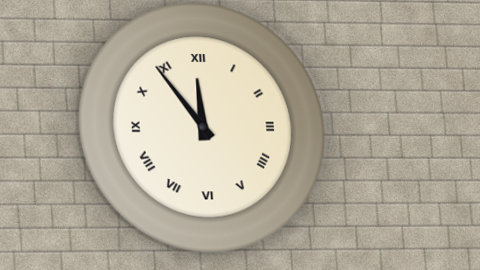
11:54
